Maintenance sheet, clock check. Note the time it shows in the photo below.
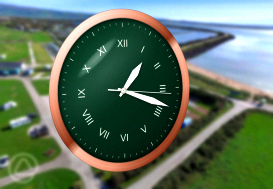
1:18:16
